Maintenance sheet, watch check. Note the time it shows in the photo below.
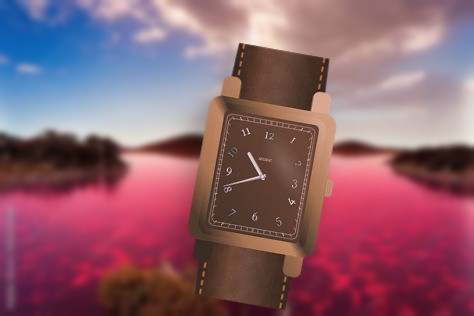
10:41
